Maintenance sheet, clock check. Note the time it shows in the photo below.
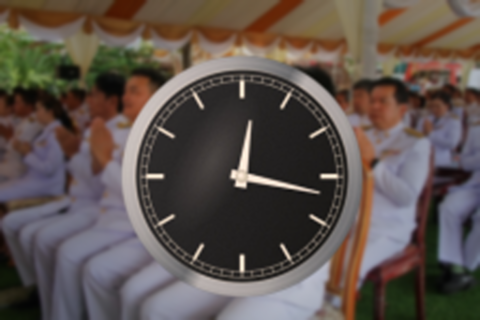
12:17
